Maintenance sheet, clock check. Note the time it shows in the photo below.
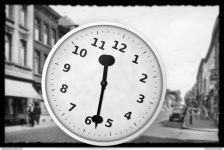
11:28
